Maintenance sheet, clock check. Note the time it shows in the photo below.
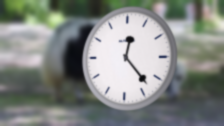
12:23
